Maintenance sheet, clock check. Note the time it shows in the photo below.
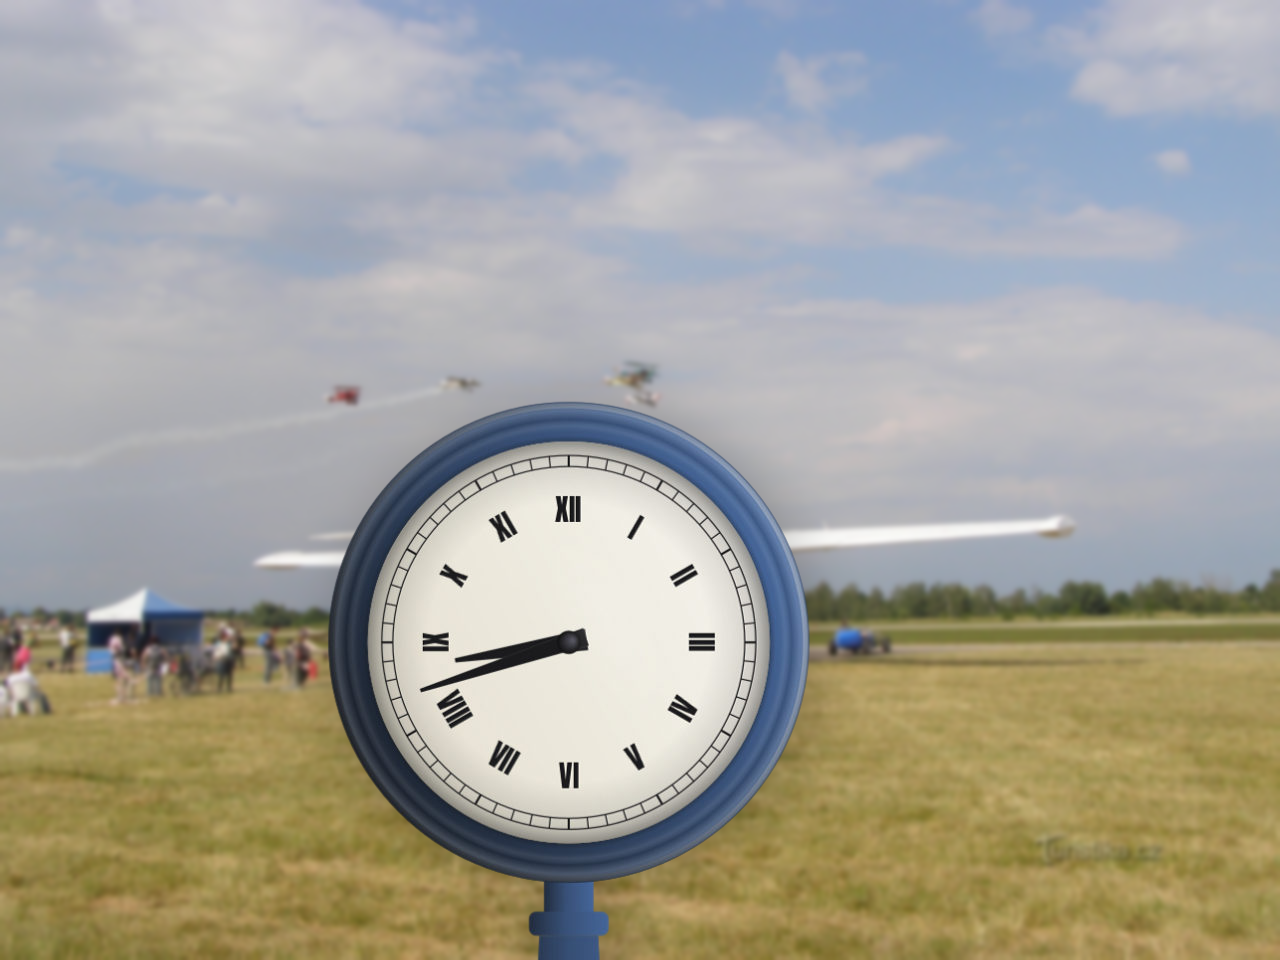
8:42
